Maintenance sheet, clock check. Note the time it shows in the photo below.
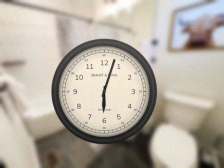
6:03
